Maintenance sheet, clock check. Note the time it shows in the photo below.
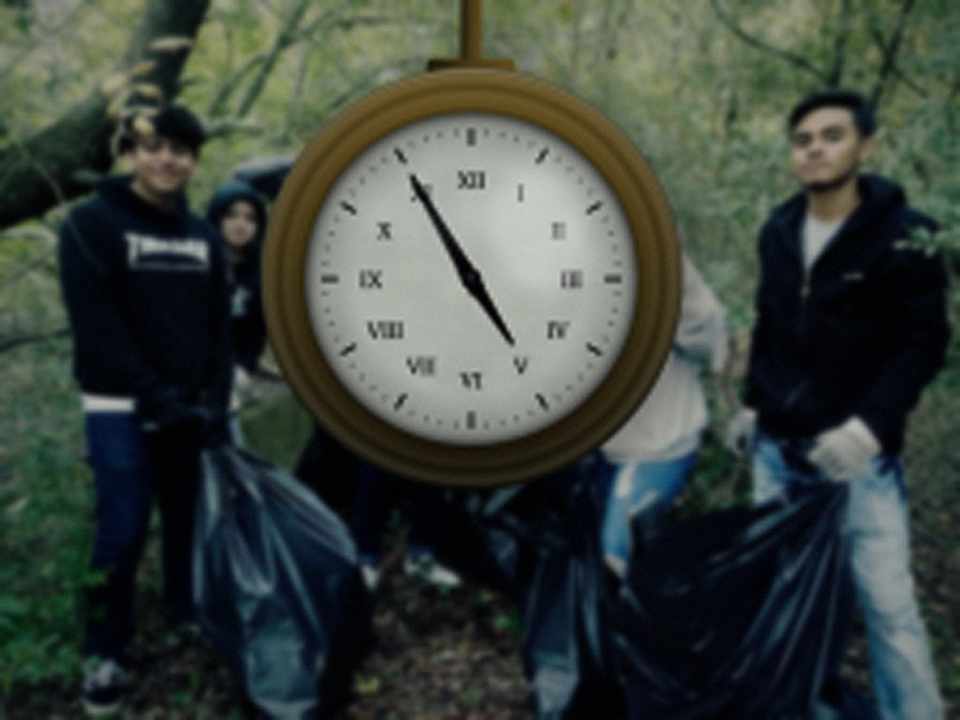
4:55
